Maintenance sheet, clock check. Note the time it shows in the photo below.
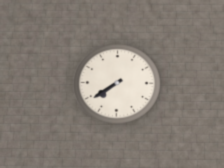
7:39
